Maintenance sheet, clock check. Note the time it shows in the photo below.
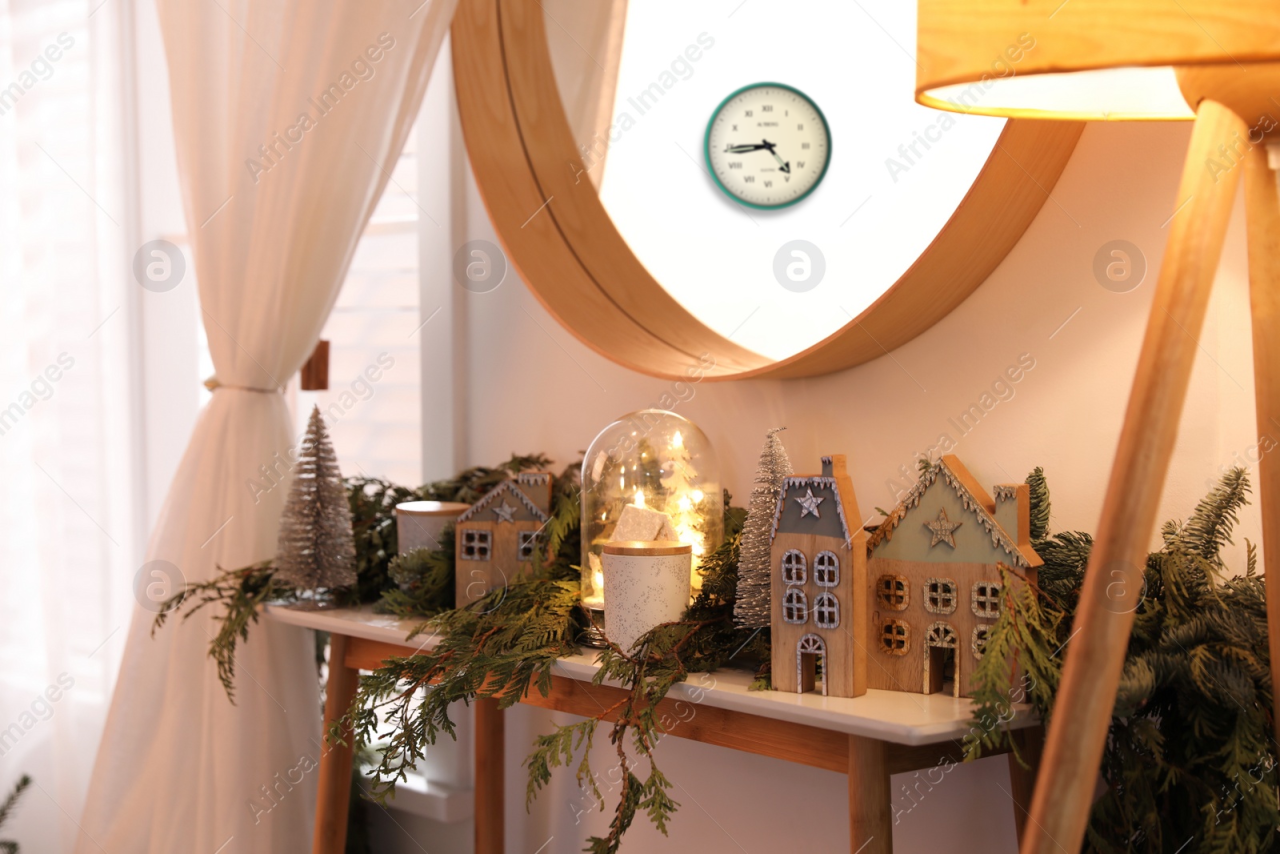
4:44
